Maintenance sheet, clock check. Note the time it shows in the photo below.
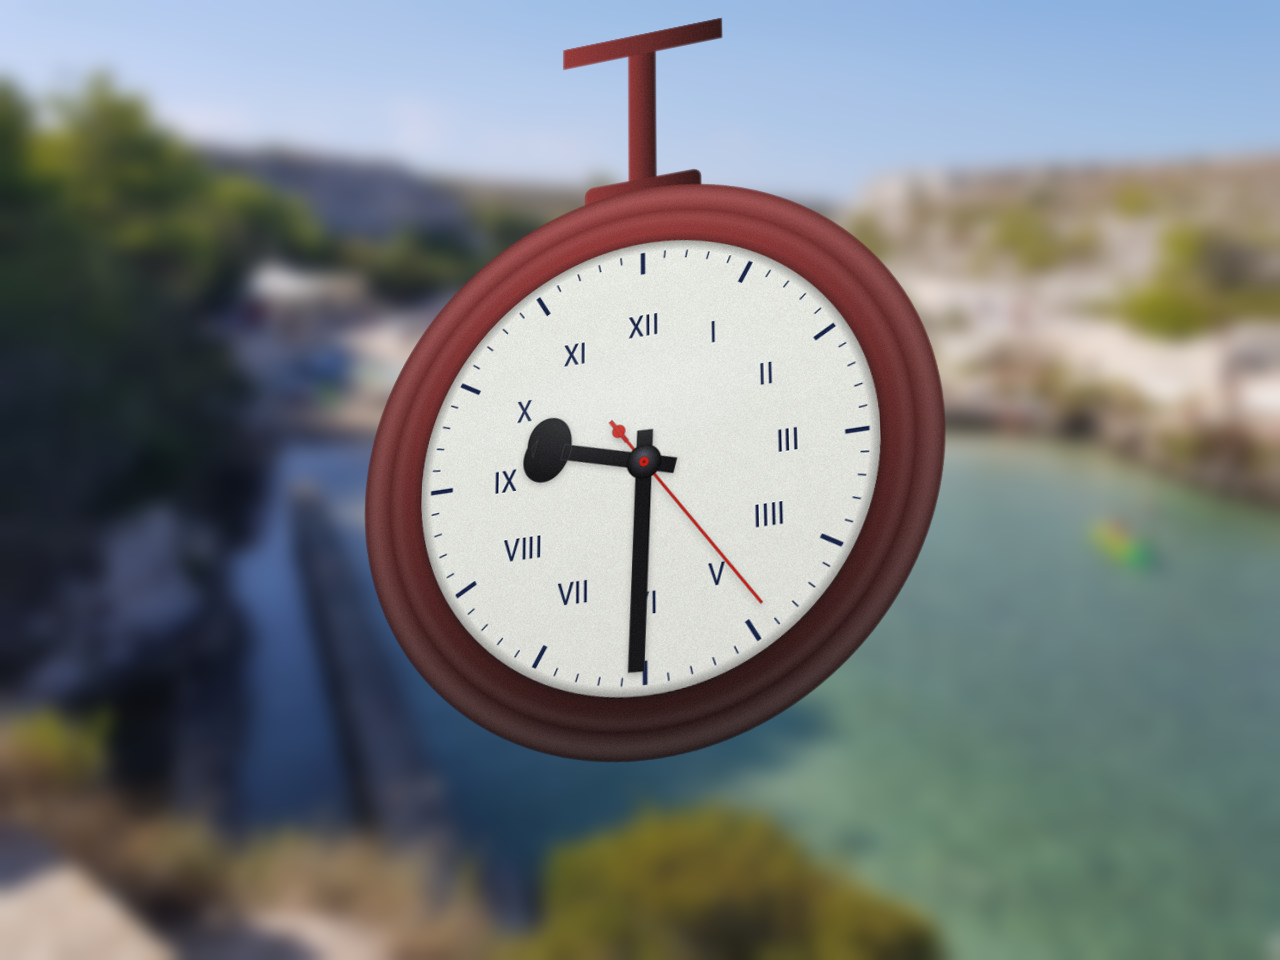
9:30:24
